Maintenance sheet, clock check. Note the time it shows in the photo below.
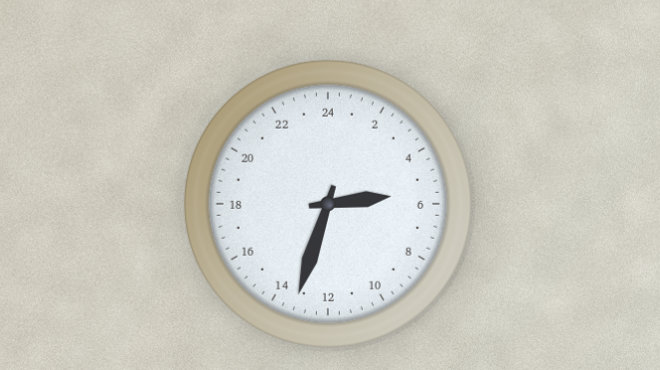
5:33
